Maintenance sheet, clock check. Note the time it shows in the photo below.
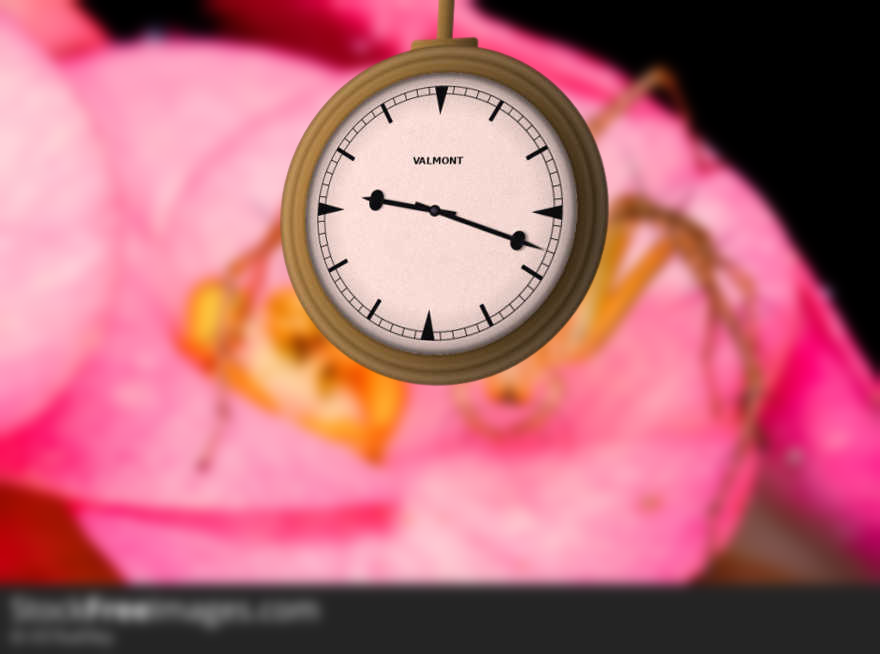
9:18
